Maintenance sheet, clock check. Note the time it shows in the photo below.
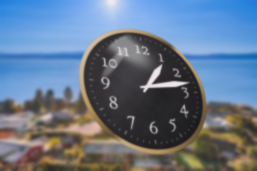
1:13
